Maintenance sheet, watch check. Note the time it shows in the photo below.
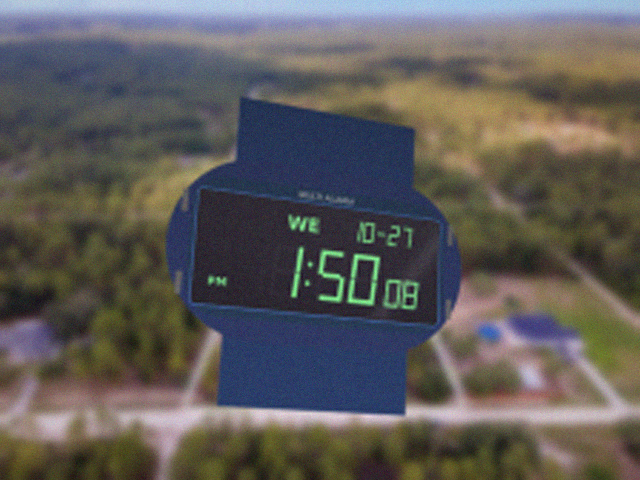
1:50:08
